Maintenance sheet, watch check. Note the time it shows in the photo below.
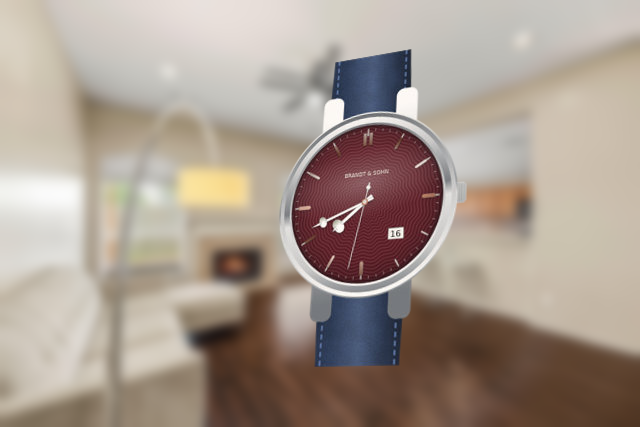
7:41:32
